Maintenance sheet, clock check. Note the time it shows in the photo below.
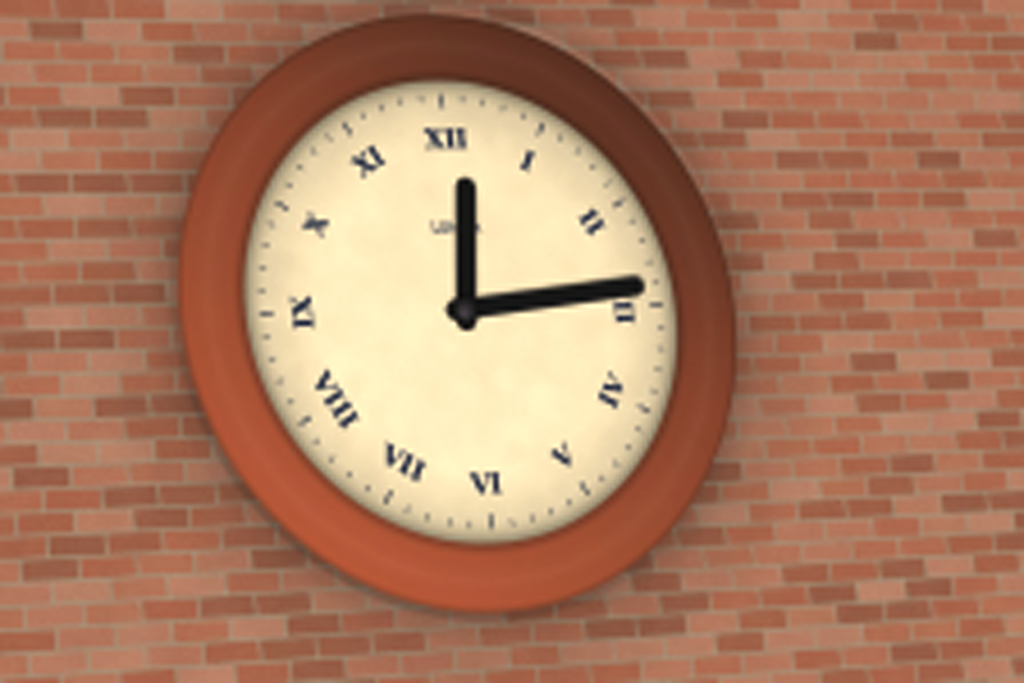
12:14
